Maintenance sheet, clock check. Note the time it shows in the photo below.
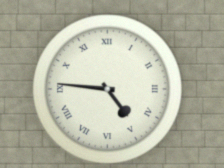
4:46
